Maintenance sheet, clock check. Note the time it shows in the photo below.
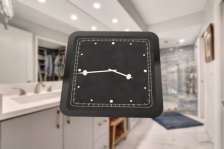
3:44
